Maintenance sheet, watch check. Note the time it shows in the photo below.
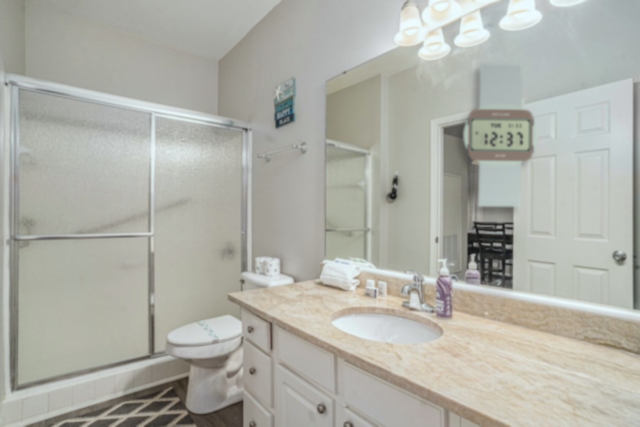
12:37
